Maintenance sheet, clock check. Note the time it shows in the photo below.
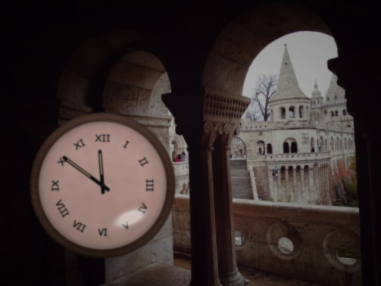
11:51
